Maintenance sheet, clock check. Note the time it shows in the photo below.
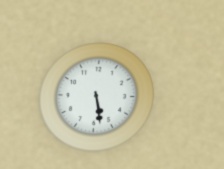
5:28
